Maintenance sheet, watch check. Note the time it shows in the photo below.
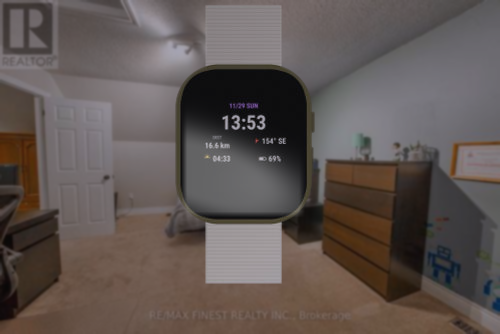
13:53
